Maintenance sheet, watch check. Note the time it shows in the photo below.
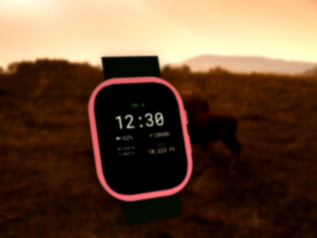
12:30
